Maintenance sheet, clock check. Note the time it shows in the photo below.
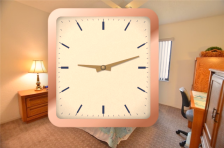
9:12
